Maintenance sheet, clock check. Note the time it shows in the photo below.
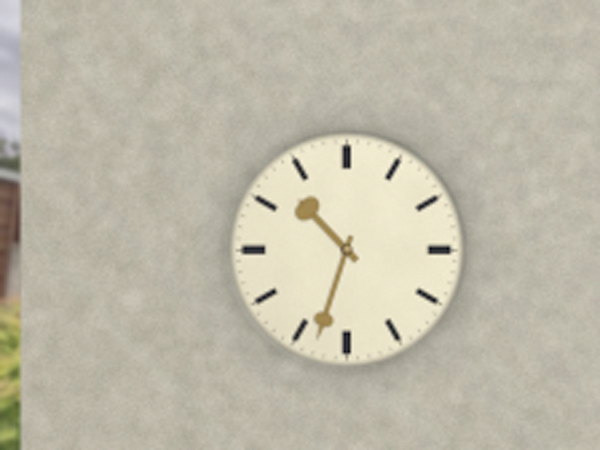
10:33
